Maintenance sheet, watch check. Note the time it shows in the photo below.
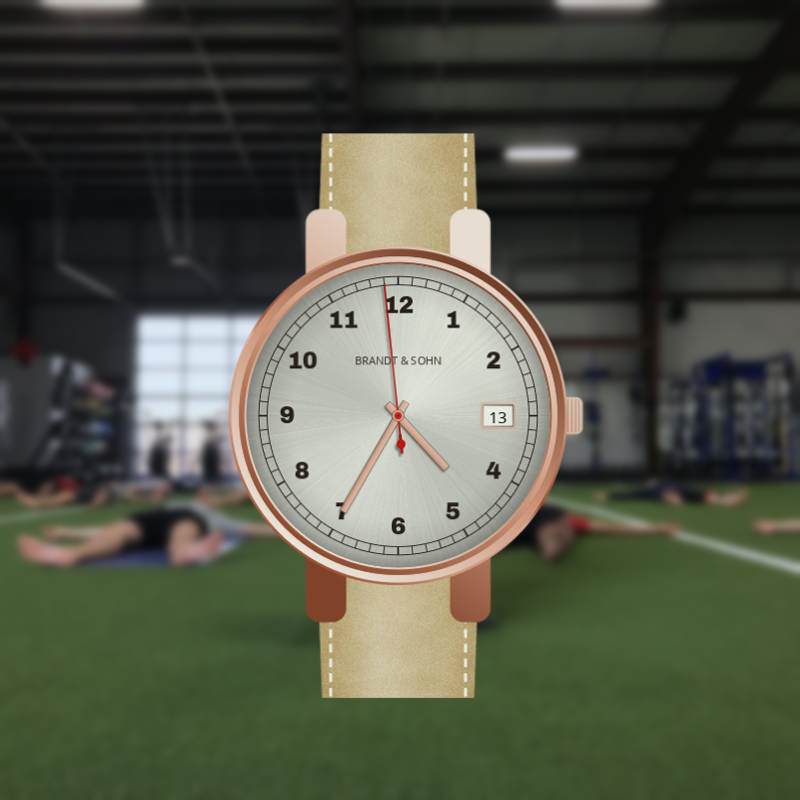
4:34:59
